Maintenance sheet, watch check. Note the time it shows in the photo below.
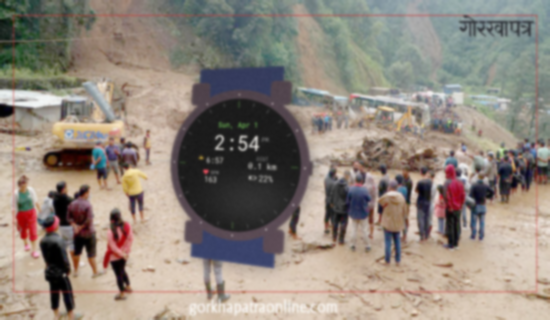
2:54
